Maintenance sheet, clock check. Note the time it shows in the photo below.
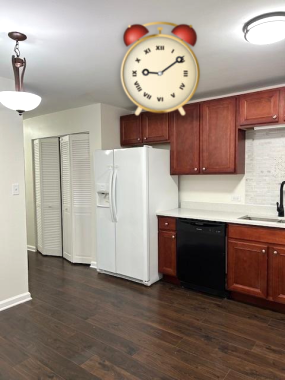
9:09
